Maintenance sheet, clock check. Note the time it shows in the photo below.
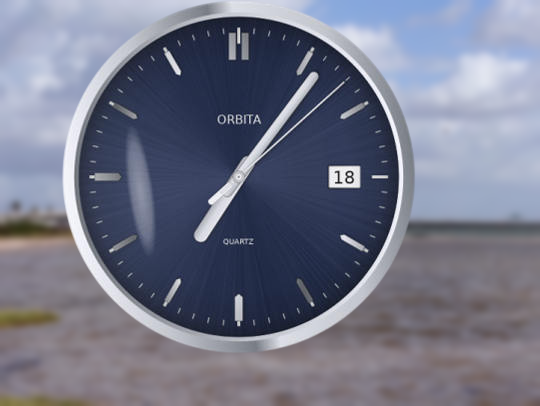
7:06:08
